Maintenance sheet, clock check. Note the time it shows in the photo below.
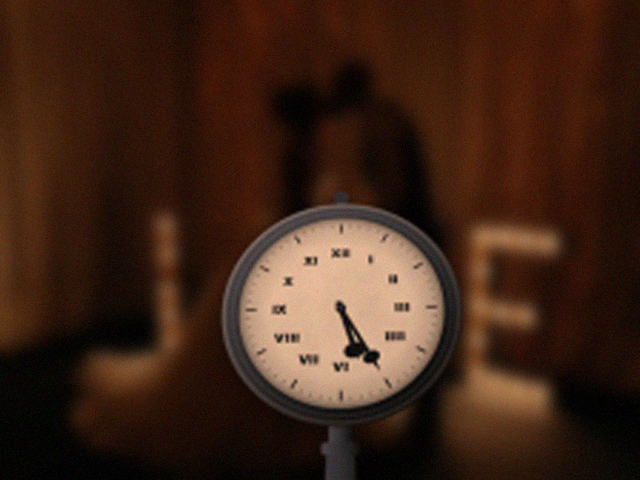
5:25
